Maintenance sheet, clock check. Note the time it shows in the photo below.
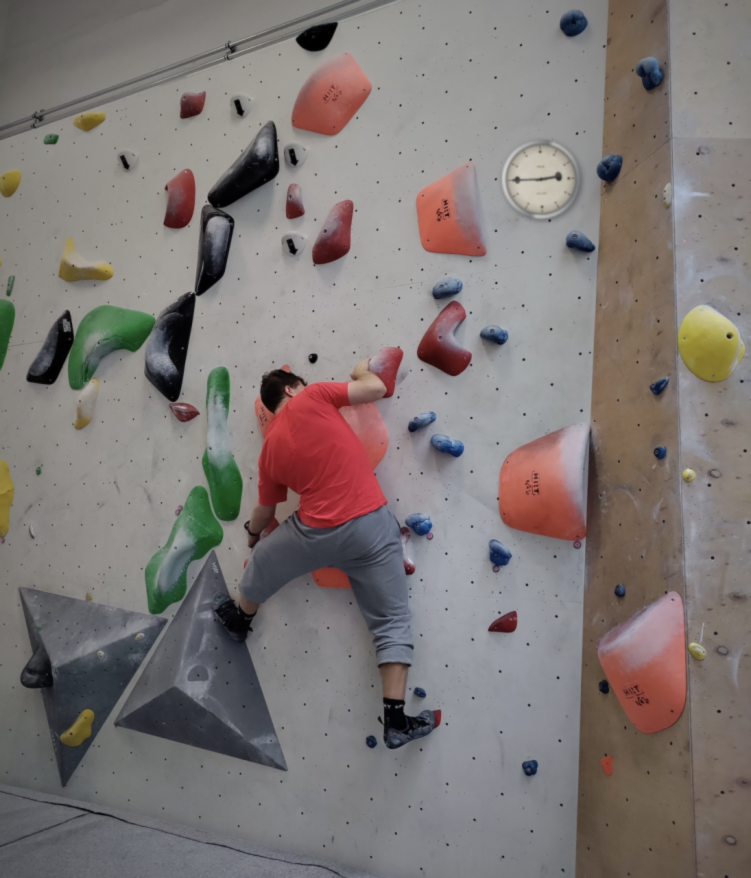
2:45
